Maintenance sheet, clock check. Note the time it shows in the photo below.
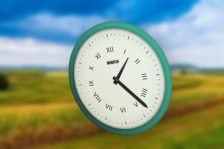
1:23
